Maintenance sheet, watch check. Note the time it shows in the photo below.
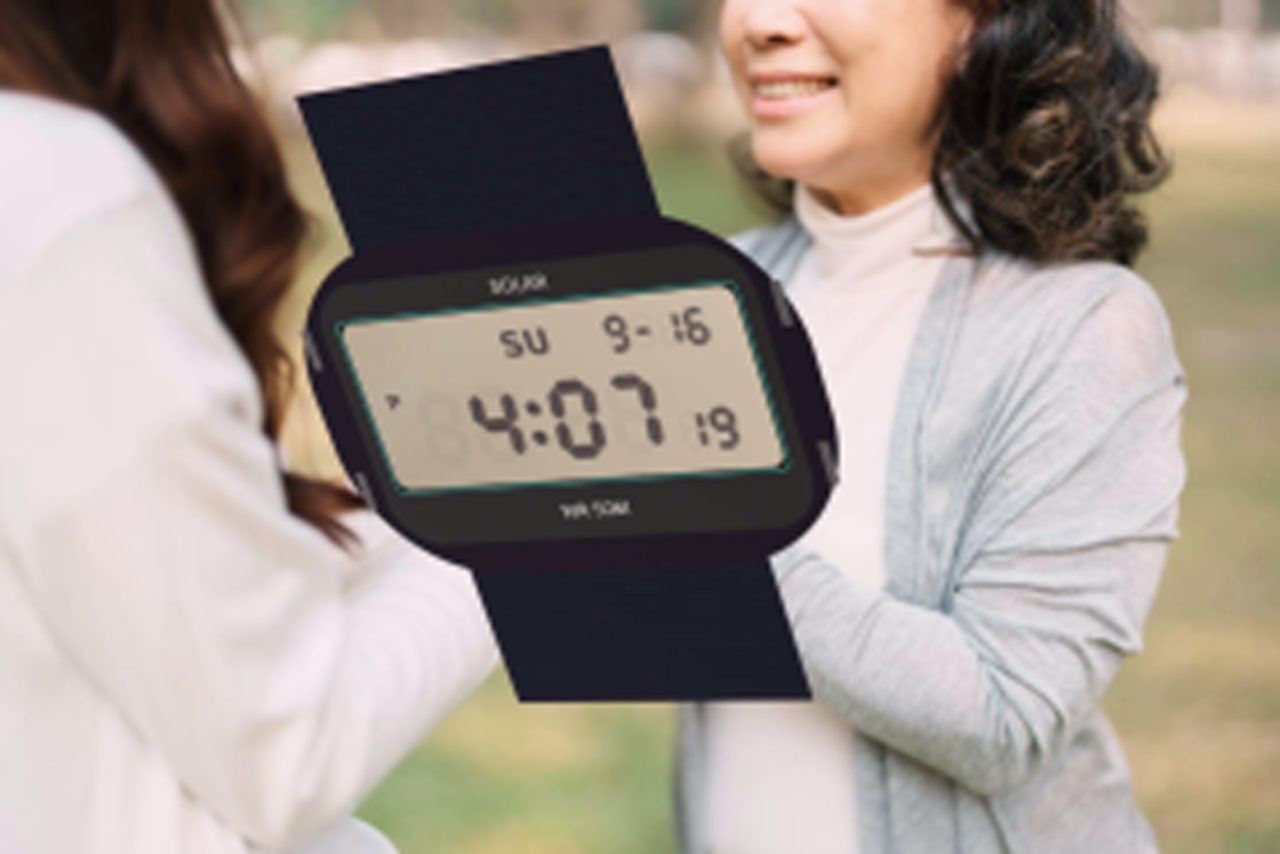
4:07:19
